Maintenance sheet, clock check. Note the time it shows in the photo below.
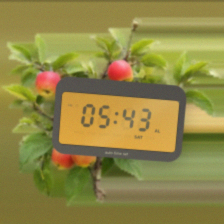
5:43
